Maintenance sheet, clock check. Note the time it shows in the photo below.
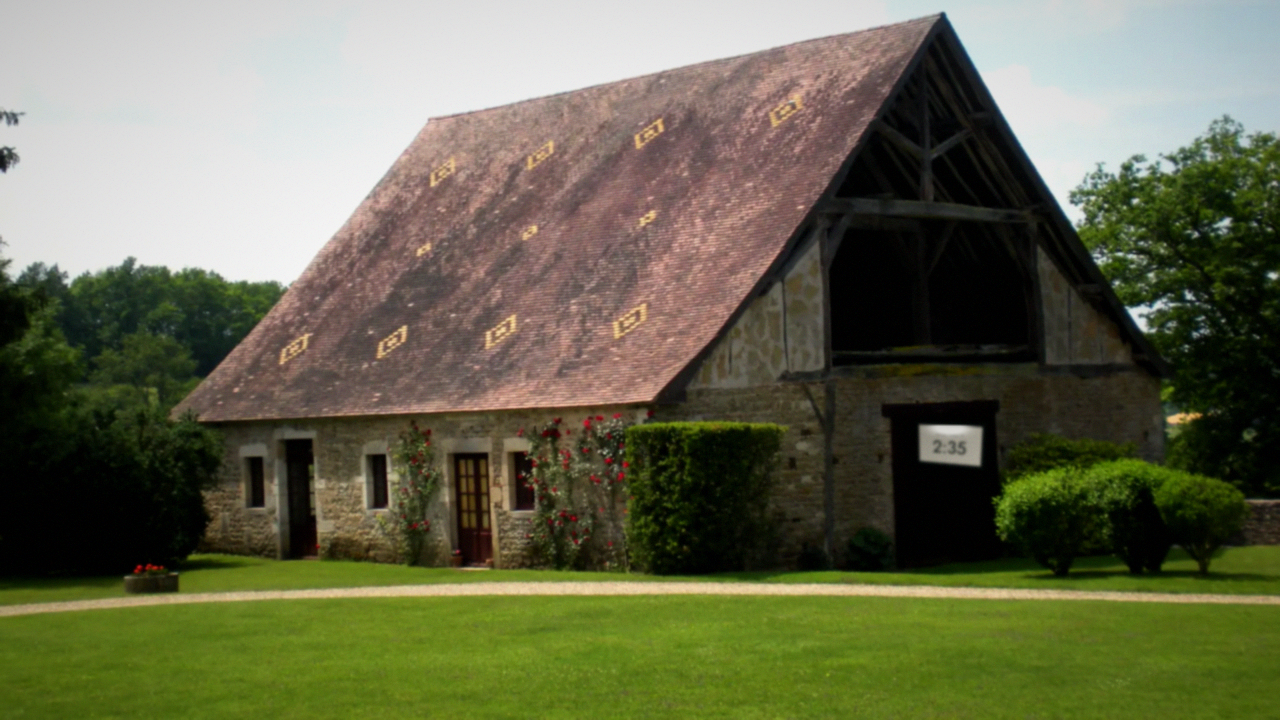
2:35
